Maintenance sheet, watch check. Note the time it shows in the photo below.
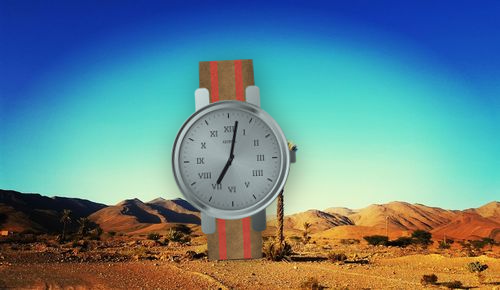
7:02
